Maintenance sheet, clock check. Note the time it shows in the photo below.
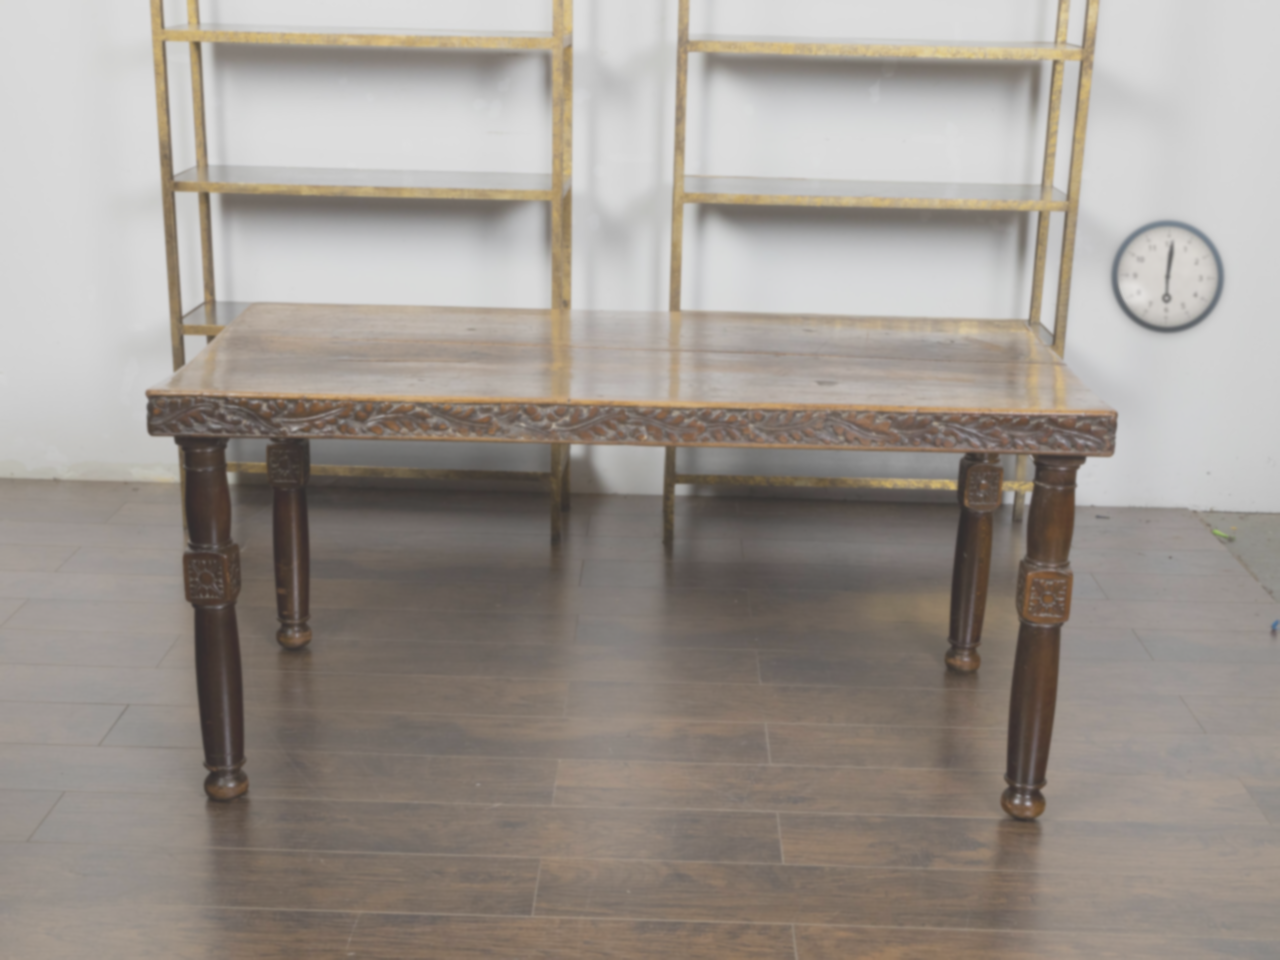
6:01
